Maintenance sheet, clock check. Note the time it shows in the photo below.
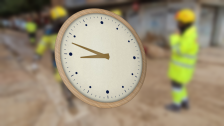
8:48
